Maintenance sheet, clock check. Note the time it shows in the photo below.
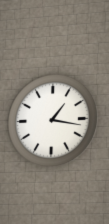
1:17
